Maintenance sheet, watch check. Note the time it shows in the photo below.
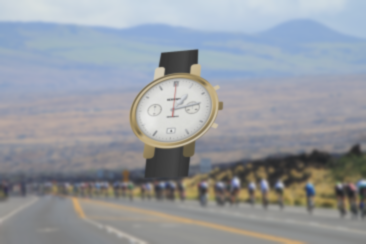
1:13
